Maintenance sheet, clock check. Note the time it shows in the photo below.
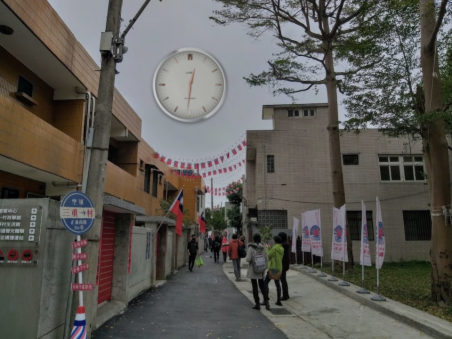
12:31
